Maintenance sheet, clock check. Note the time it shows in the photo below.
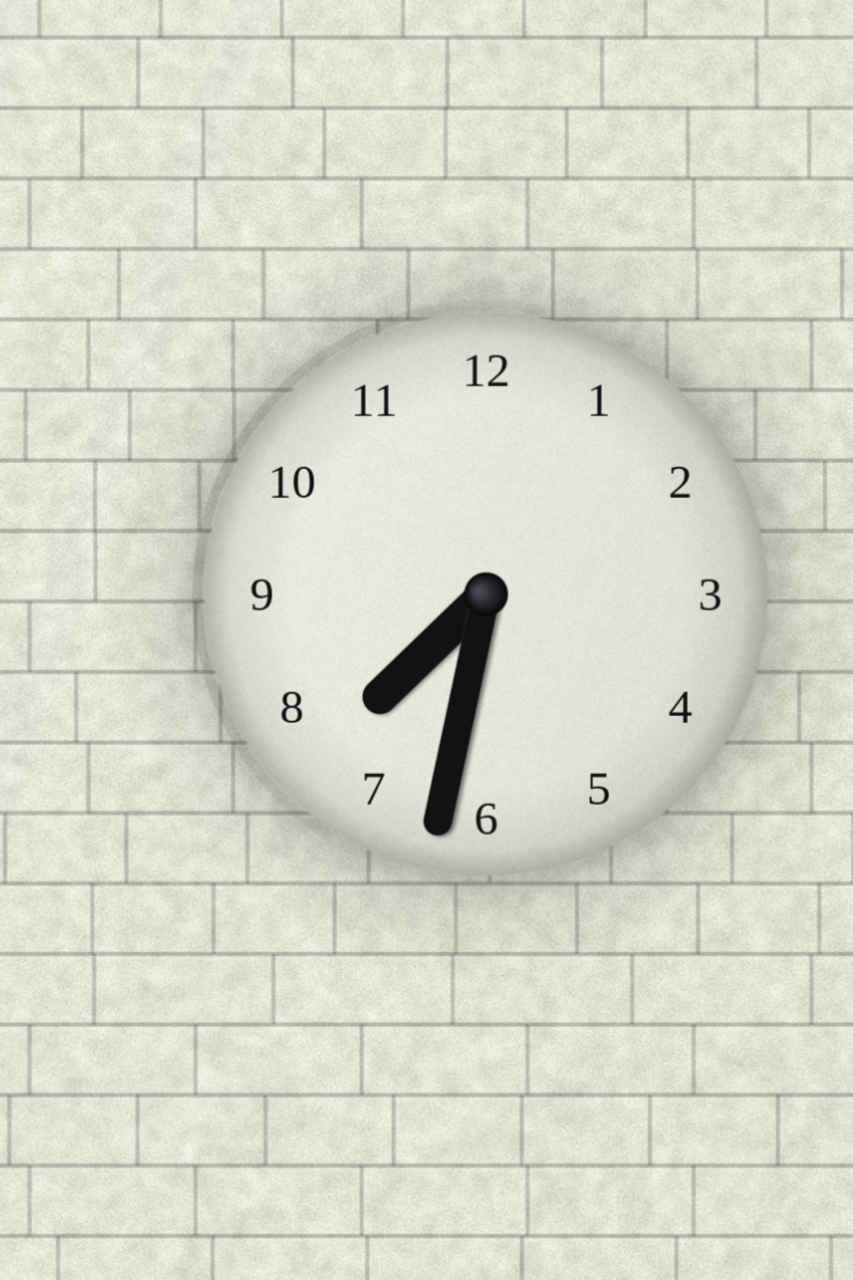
7:32
